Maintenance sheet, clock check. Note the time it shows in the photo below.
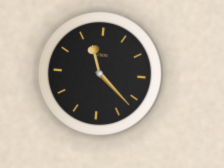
11:22
